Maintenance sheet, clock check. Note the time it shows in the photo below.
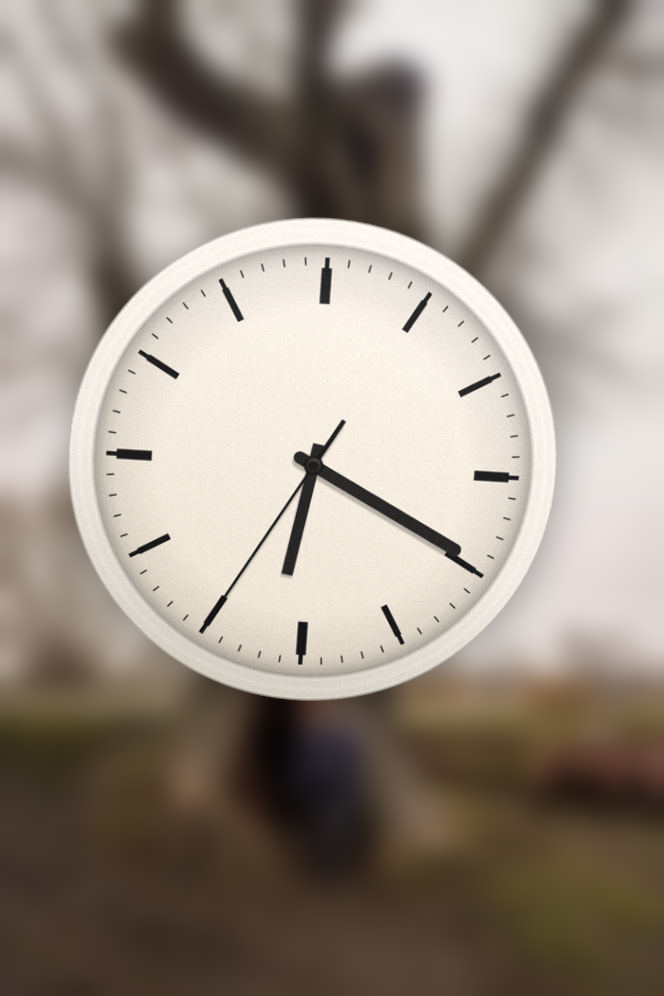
6:19:35
